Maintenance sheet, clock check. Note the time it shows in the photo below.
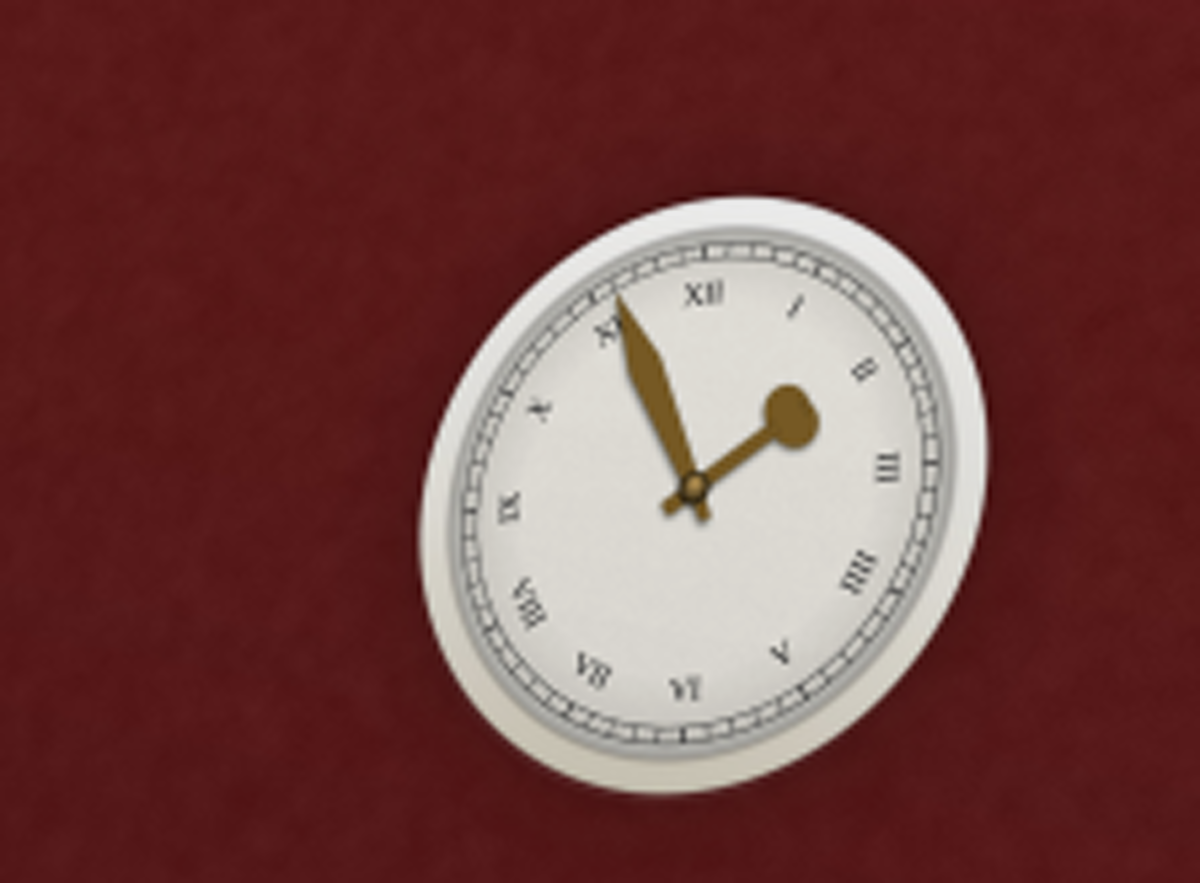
1:56
